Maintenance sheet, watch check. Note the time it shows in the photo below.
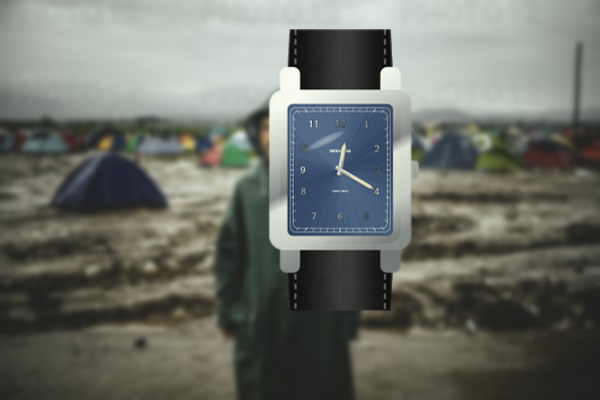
12:20
